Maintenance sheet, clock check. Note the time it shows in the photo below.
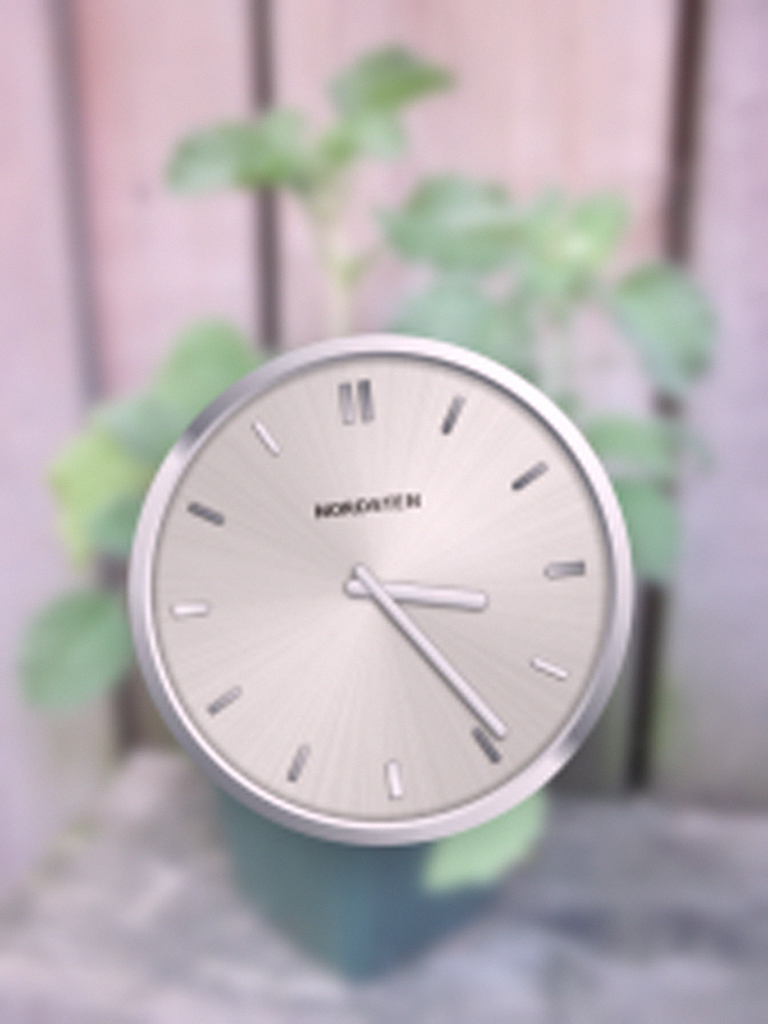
3:24
